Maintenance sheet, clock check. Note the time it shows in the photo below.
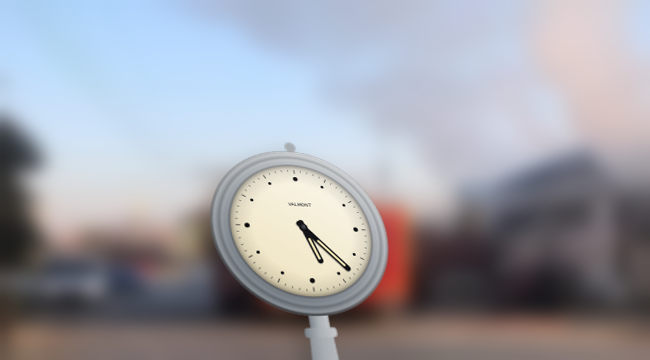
5:23
